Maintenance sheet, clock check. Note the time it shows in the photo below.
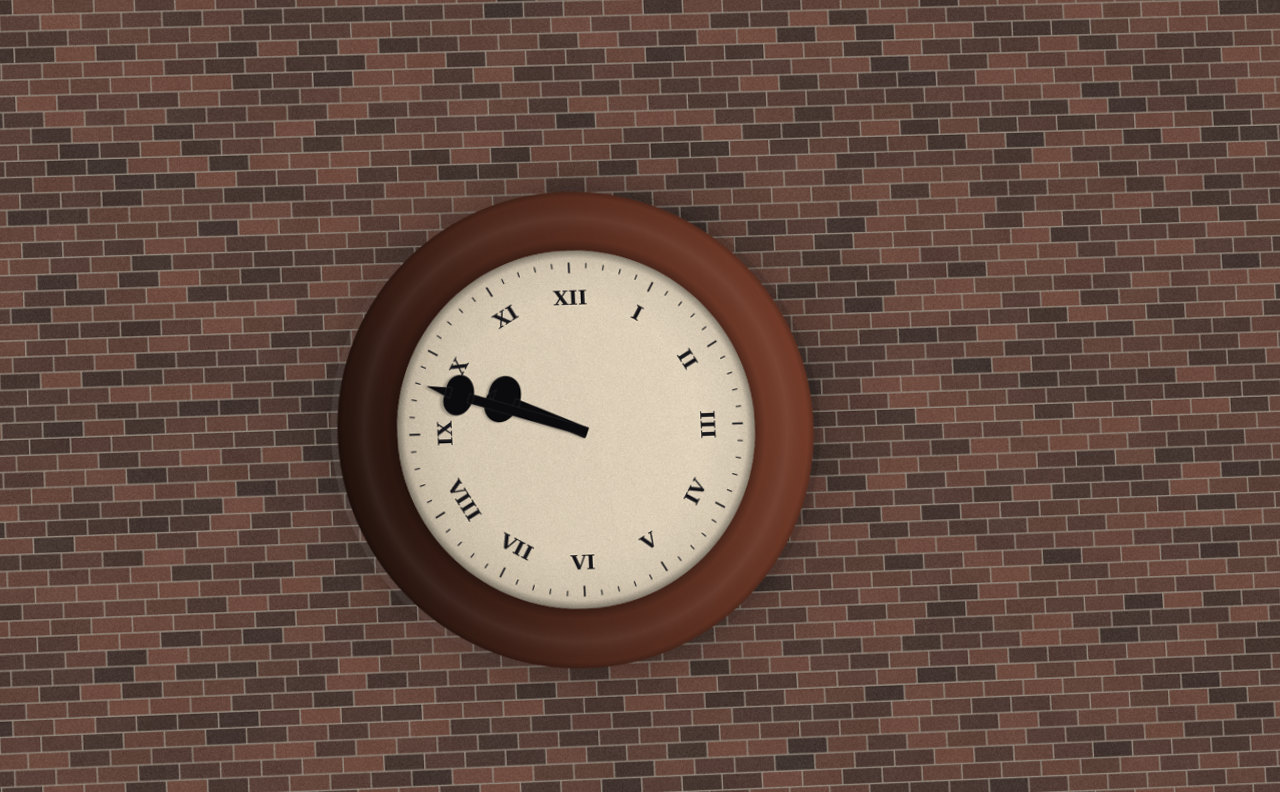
9:48
